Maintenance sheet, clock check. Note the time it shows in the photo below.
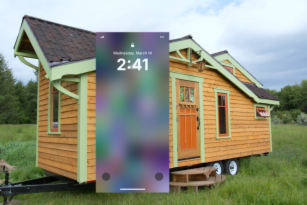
2:41
